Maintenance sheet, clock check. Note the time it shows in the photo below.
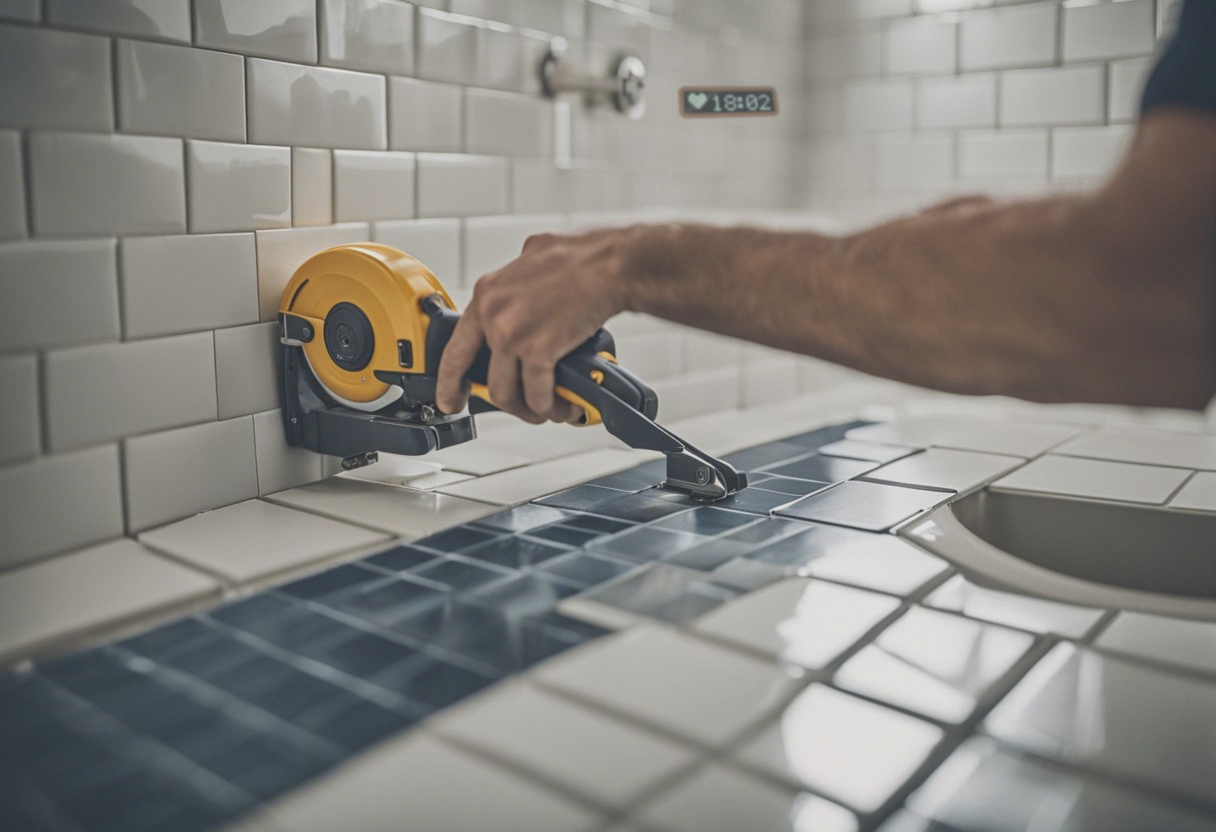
18:02
